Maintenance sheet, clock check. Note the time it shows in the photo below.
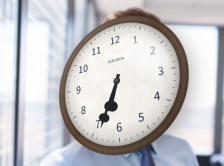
6:34
